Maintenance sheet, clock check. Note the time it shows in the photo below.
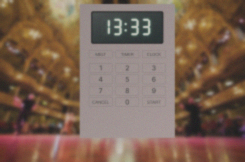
13:33
